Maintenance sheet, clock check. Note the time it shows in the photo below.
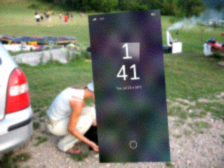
1:41
